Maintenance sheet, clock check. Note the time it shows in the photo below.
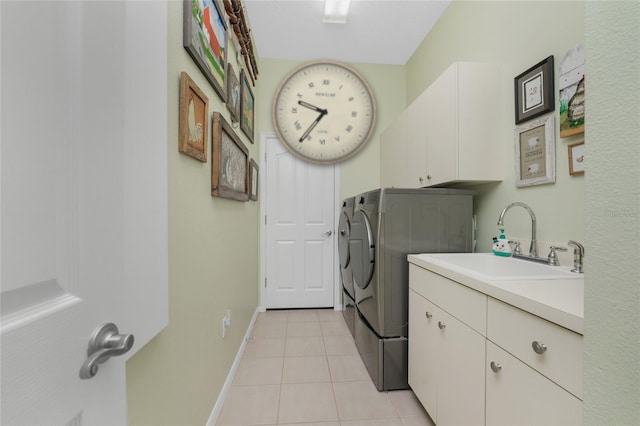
9:36
